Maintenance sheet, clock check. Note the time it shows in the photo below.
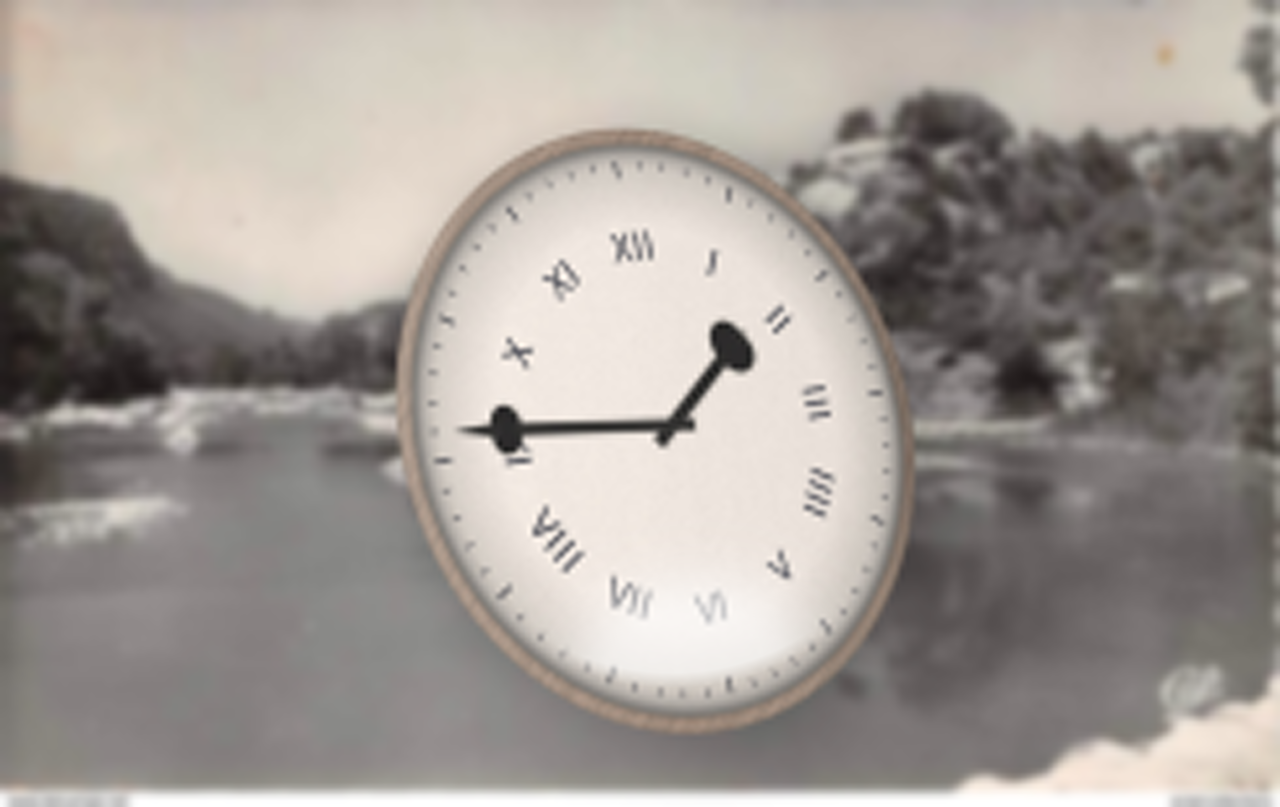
1:46
